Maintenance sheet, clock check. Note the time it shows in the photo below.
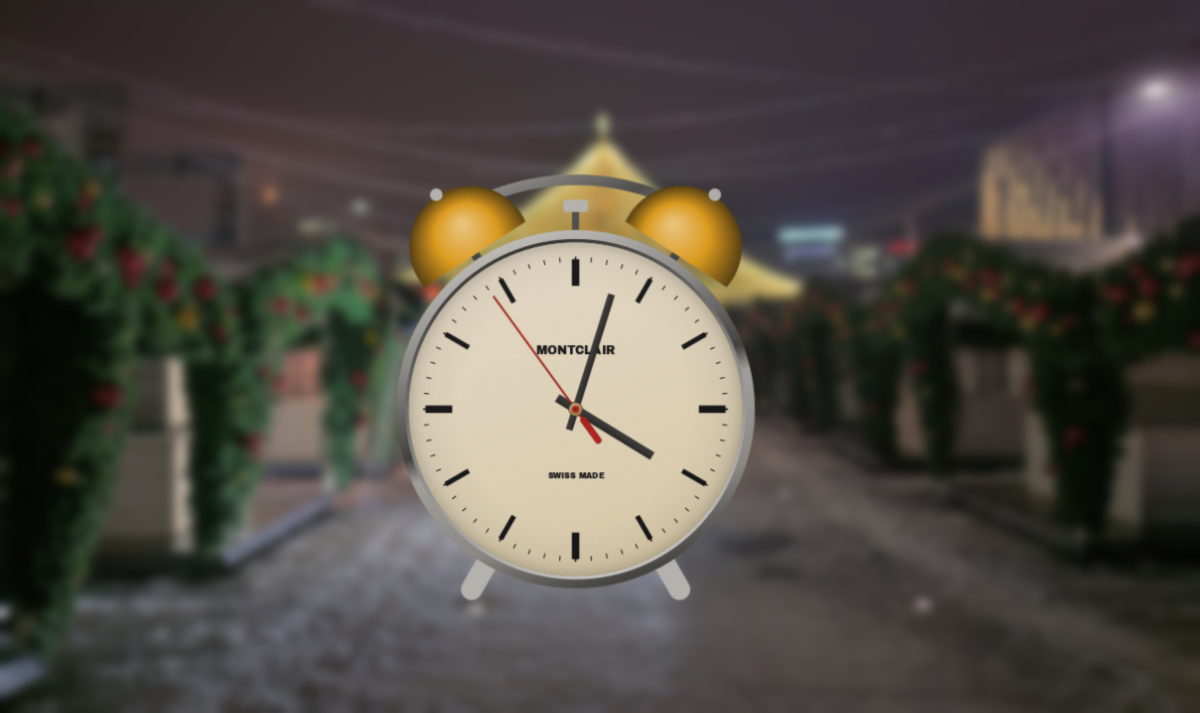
4:02:54
